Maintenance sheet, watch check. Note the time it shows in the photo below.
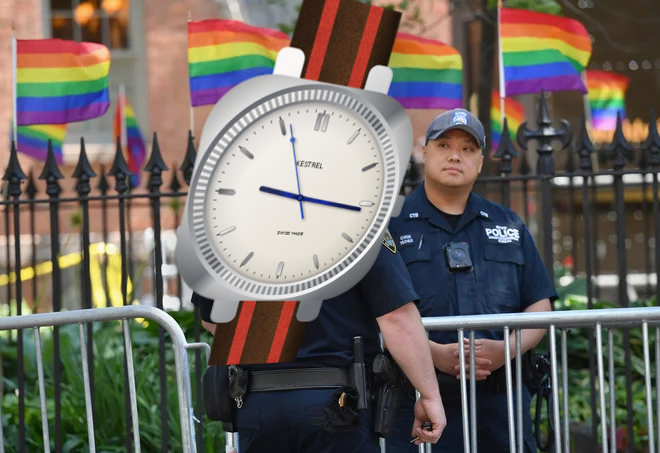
9:15:56
